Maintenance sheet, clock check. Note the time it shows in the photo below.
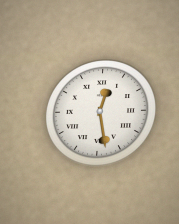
12:28
